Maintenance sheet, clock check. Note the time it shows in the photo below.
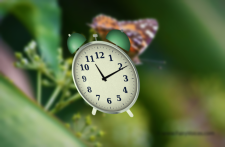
11:11
